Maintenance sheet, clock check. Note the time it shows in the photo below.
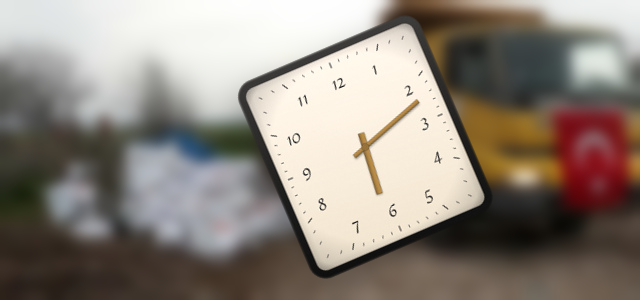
6:12
